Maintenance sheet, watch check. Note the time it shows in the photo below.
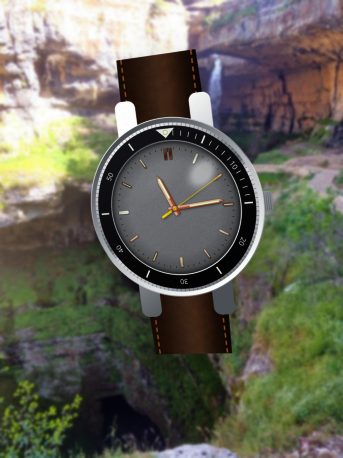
11:14:10
